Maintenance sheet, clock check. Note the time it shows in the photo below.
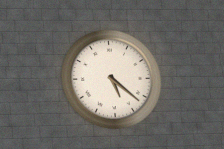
5:22
